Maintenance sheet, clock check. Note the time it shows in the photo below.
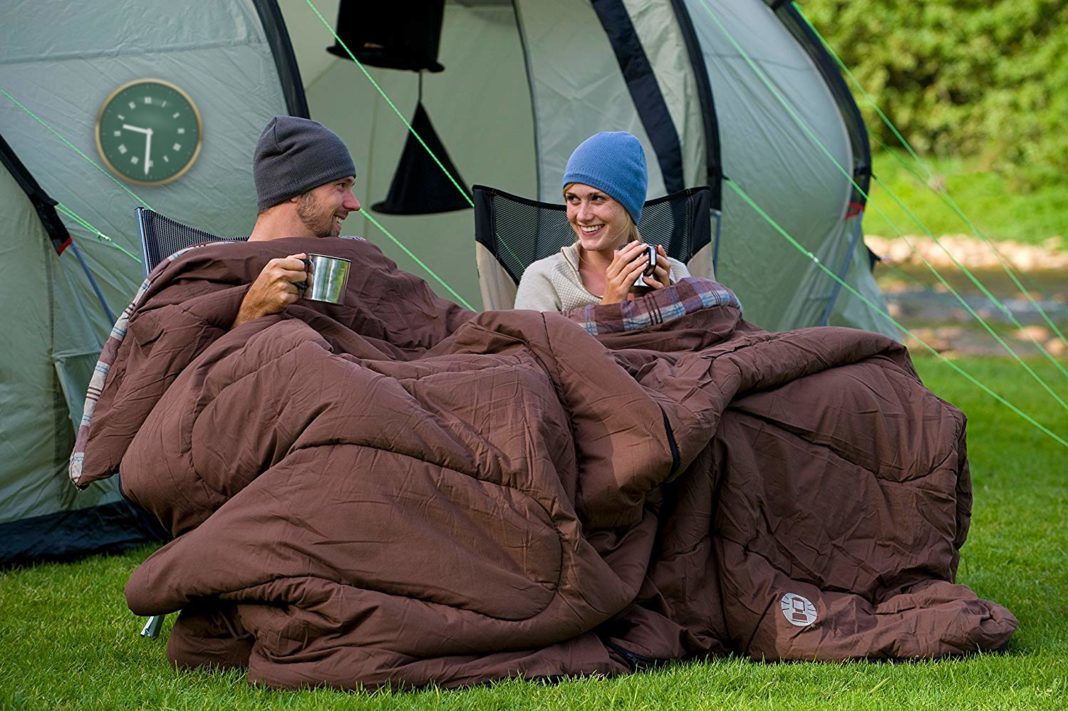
9:31
